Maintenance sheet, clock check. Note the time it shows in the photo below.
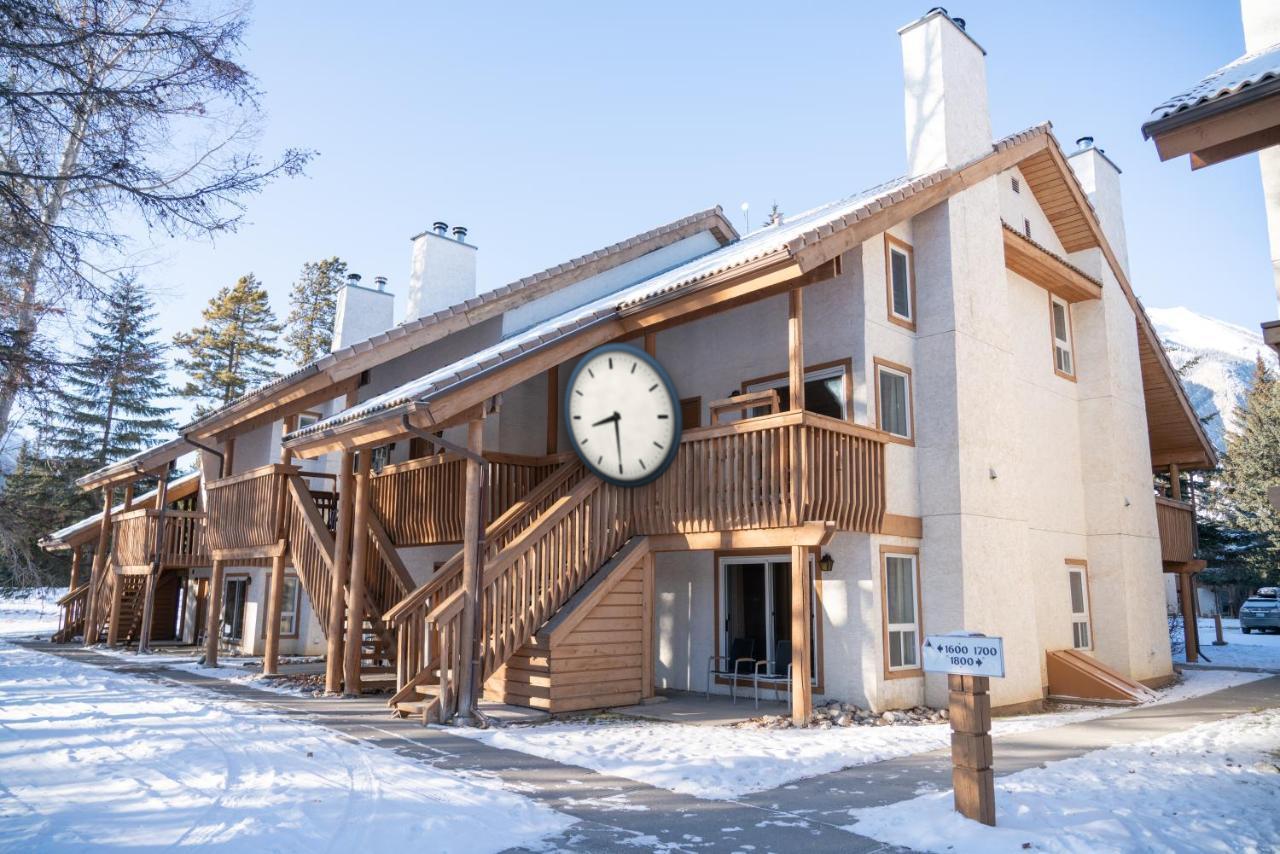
8:30
